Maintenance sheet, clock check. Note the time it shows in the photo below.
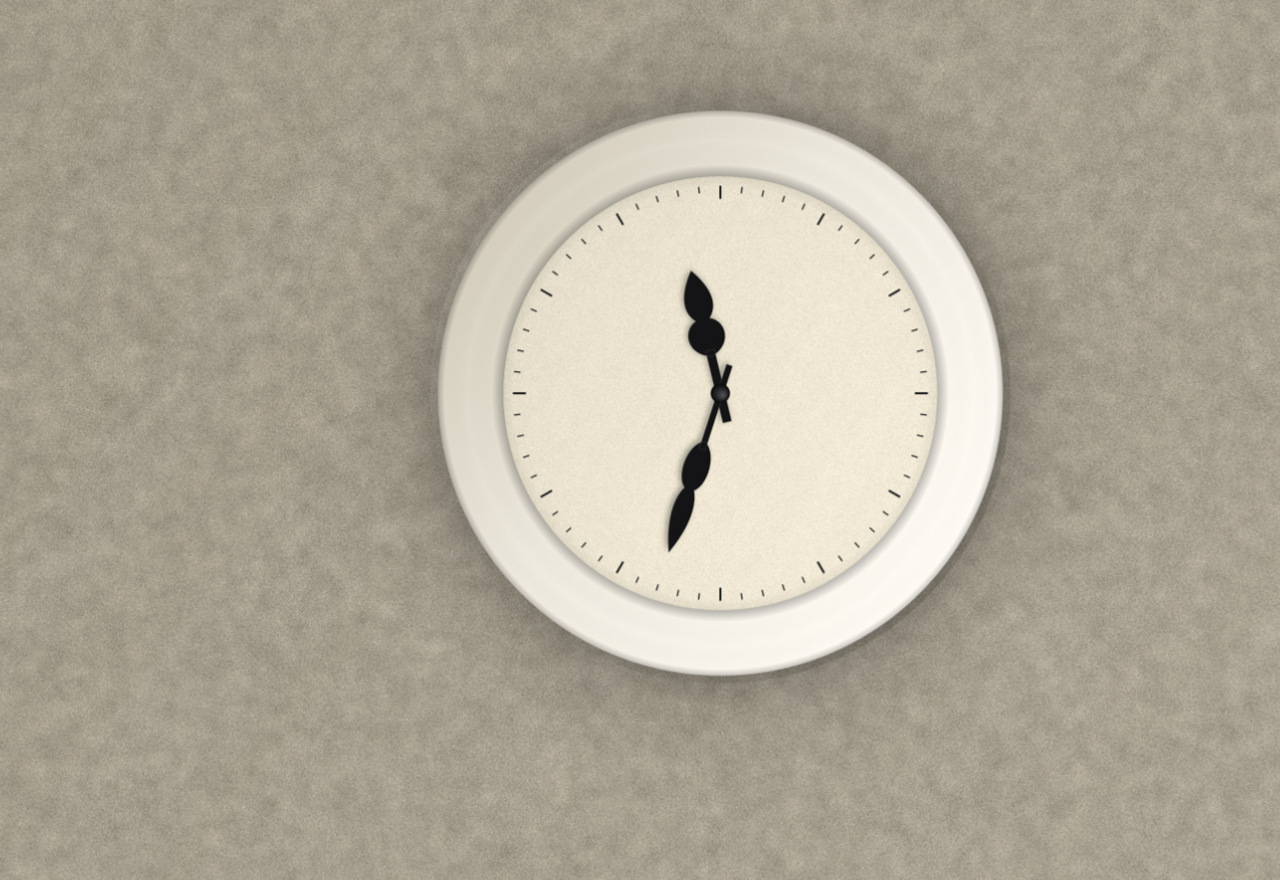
11:33
